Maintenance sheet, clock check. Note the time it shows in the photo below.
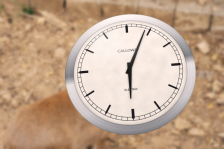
6:04
